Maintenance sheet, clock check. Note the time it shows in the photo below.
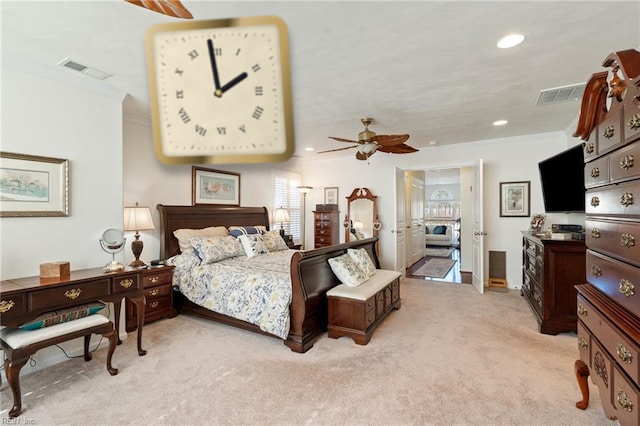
1:59
